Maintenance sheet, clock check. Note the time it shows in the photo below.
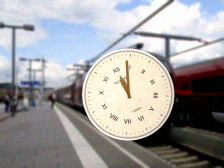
12:04
